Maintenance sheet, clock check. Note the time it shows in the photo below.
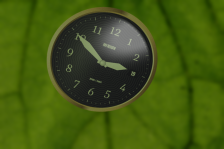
2:50
